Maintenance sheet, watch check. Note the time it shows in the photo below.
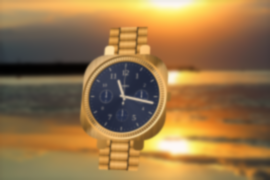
11:17
